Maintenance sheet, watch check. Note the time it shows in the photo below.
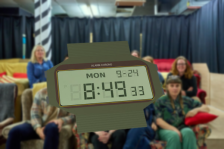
8:49:33
